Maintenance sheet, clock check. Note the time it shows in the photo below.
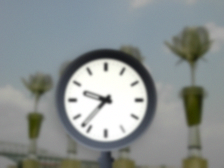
9:37
